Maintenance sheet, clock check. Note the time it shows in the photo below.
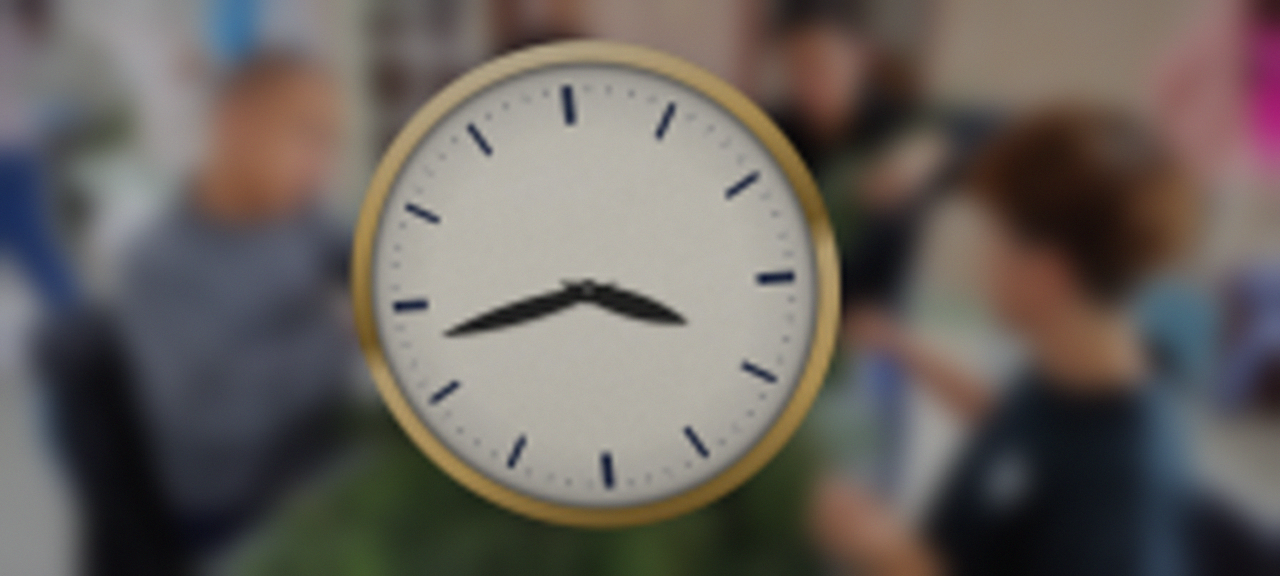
3:43
